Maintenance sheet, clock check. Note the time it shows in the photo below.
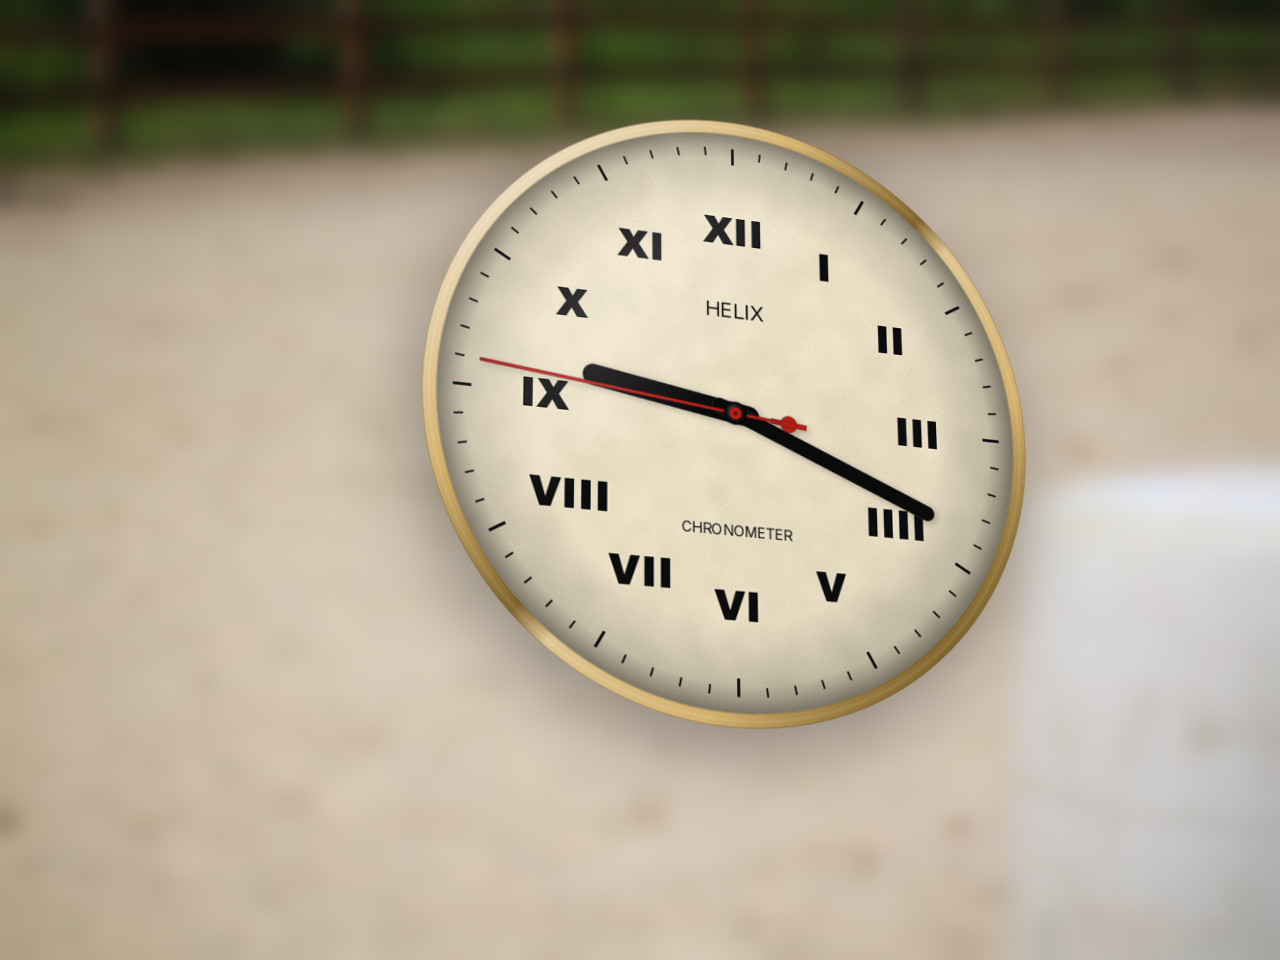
9:18:46
